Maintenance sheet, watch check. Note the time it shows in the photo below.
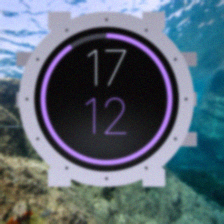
17:12
